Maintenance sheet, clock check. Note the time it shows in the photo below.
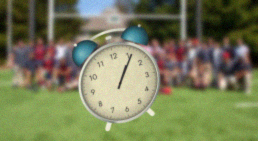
1:06
